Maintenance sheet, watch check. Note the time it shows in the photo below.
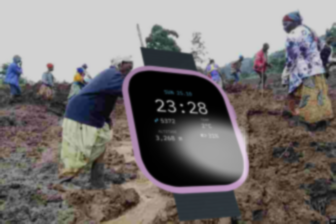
23:28
